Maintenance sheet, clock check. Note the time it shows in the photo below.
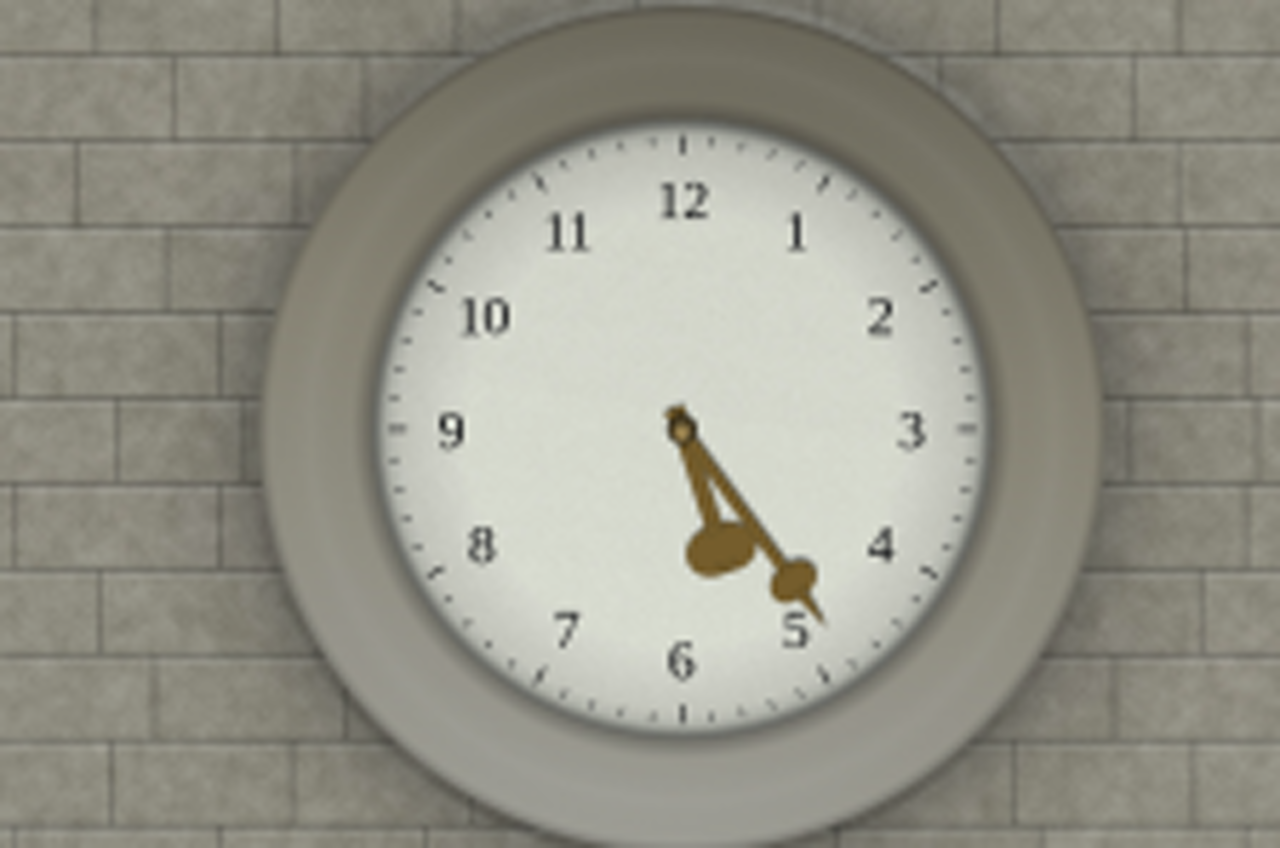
5:24
